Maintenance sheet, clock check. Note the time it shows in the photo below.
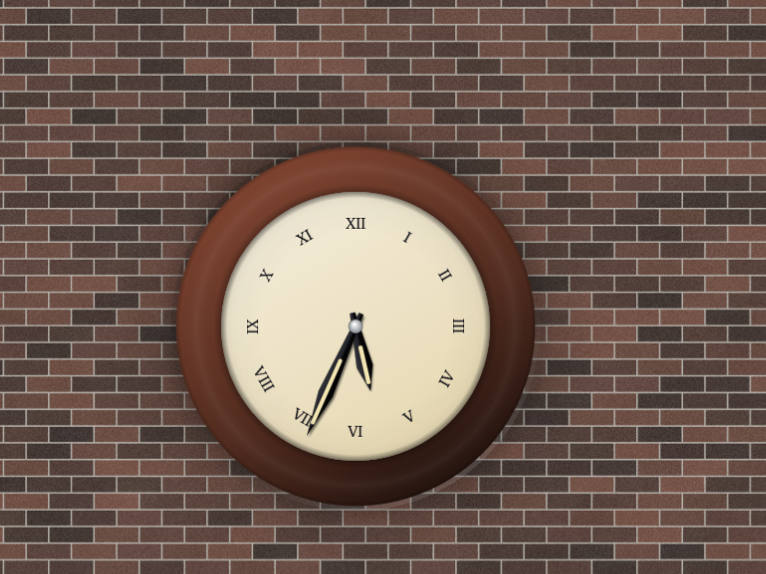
5:34
